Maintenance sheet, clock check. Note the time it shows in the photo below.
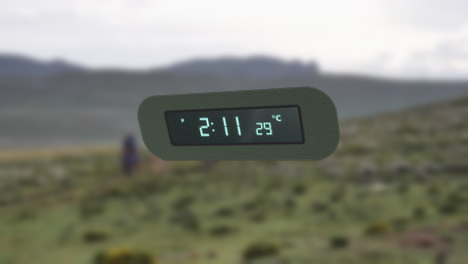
2:11
